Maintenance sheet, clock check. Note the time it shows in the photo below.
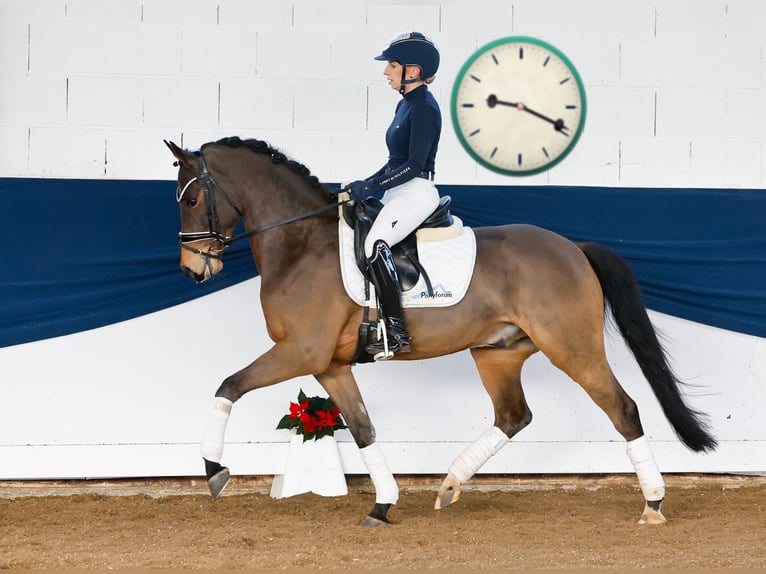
9:19
